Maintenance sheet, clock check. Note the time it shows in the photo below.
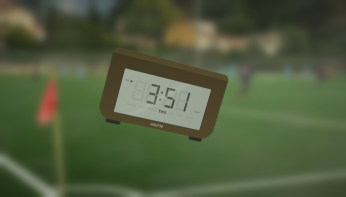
3:51
